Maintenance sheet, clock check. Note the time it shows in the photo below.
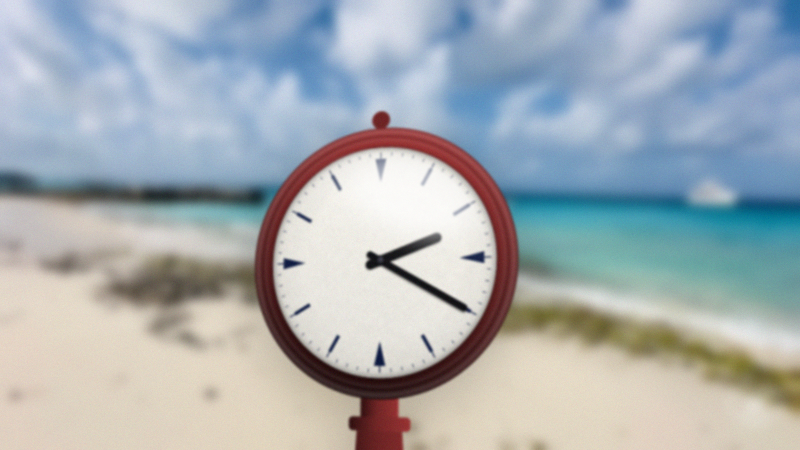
2:20
